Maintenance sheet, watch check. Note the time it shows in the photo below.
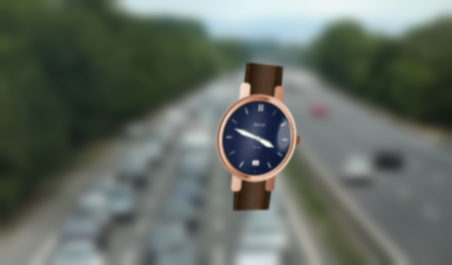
3:48
